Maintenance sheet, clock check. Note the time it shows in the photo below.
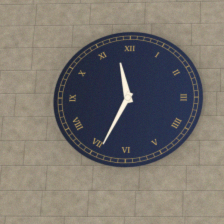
11:34
